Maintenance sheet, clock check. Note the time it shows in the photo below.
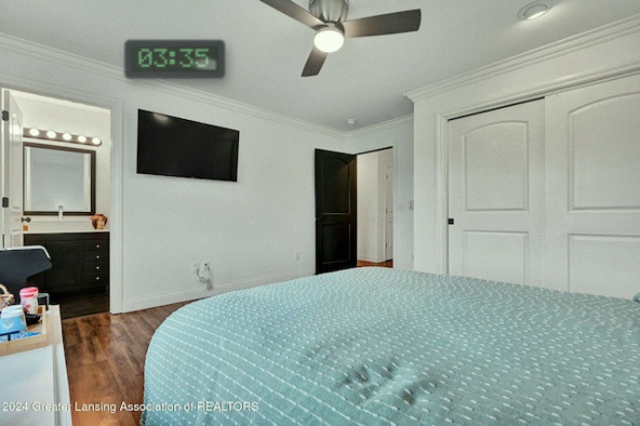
3:35
